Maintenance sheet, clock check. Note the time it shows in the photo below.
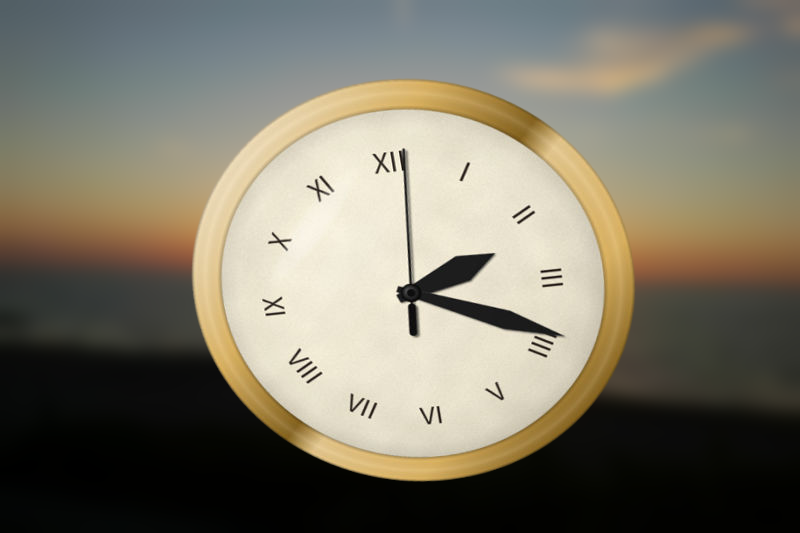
2:19:01
